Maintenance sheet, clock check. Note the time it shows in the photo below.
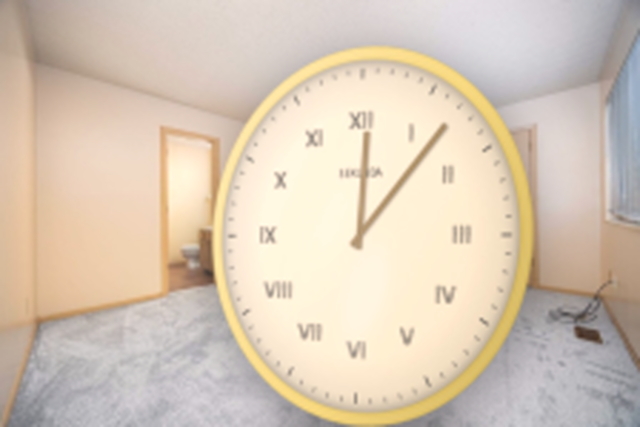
12:07
